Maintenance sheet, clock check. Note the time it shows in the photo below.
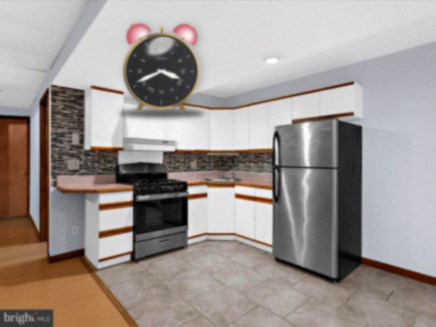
3:41
